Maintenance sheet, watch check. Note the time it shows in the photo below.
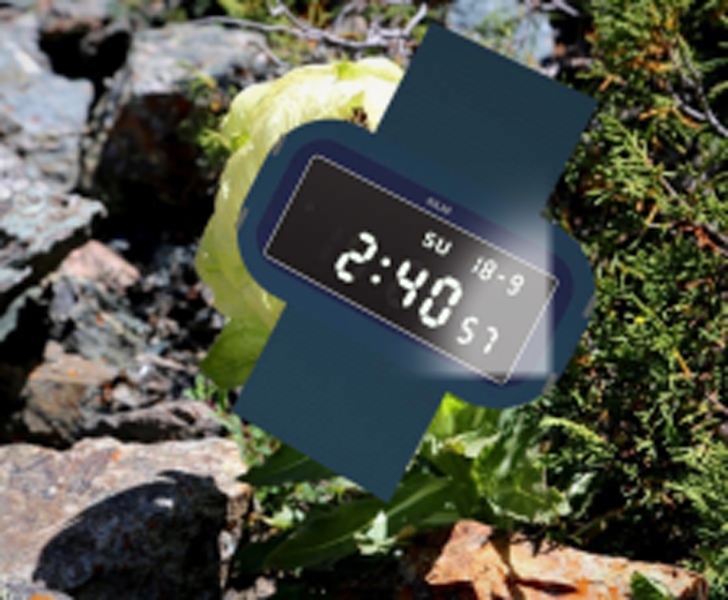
2:40:57
